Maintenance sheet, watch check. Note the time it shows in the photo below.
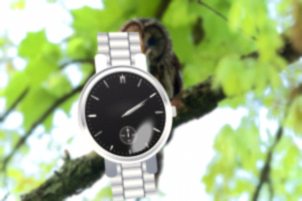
2:10
